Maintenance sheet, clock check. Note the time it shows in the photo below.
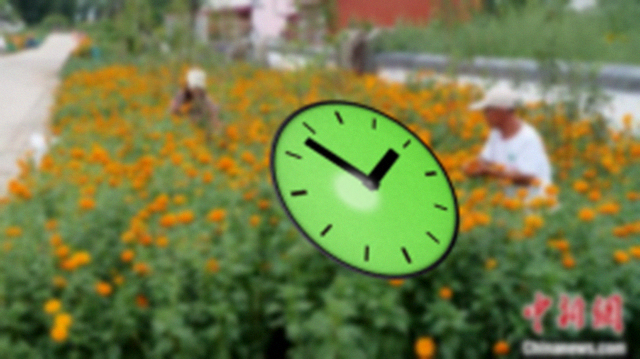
1:53
